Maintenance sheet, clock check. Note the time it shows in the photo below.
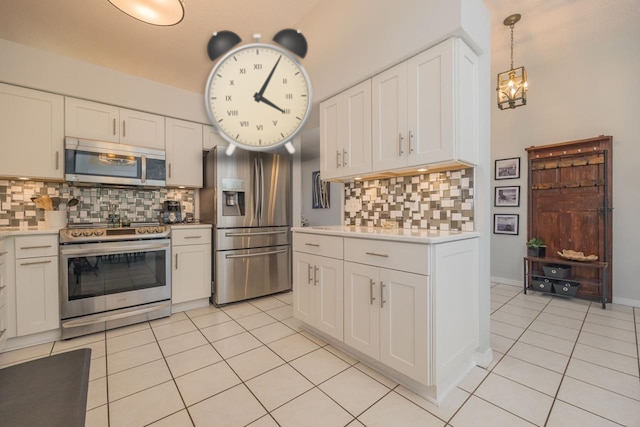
4:05
